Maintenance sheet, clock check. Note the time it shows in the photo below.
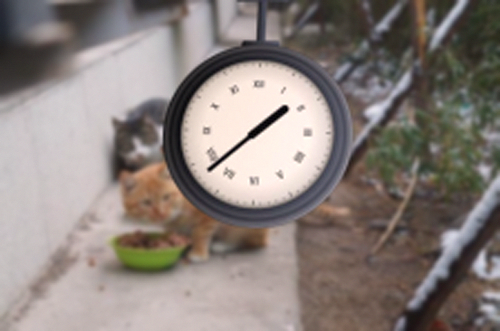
1:38
